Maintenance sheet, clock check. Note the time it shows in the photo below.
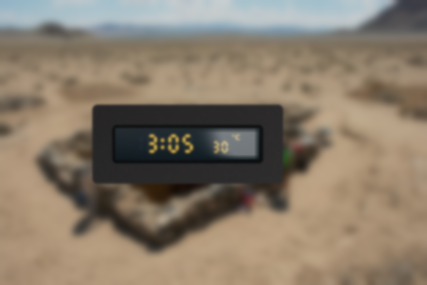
3:05
